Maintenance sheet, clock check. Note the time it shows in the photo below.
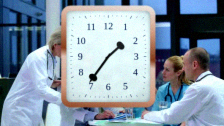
1:36
